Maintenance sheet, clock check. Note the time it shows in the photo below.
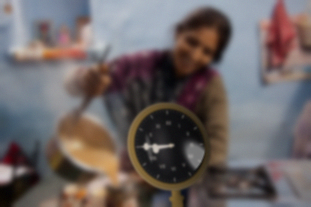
8:45
